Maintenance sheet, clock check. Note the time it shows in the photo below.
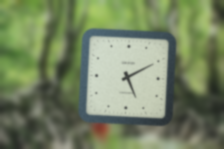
5:10
